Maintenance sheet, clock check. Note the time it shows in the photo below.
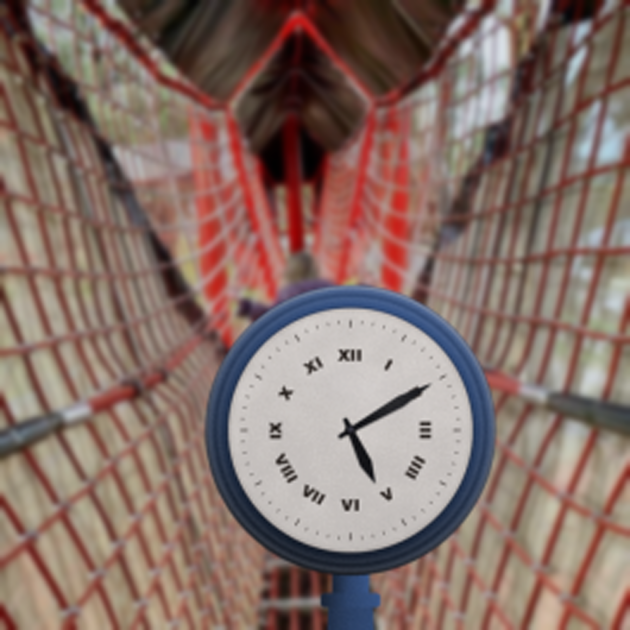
5:10
